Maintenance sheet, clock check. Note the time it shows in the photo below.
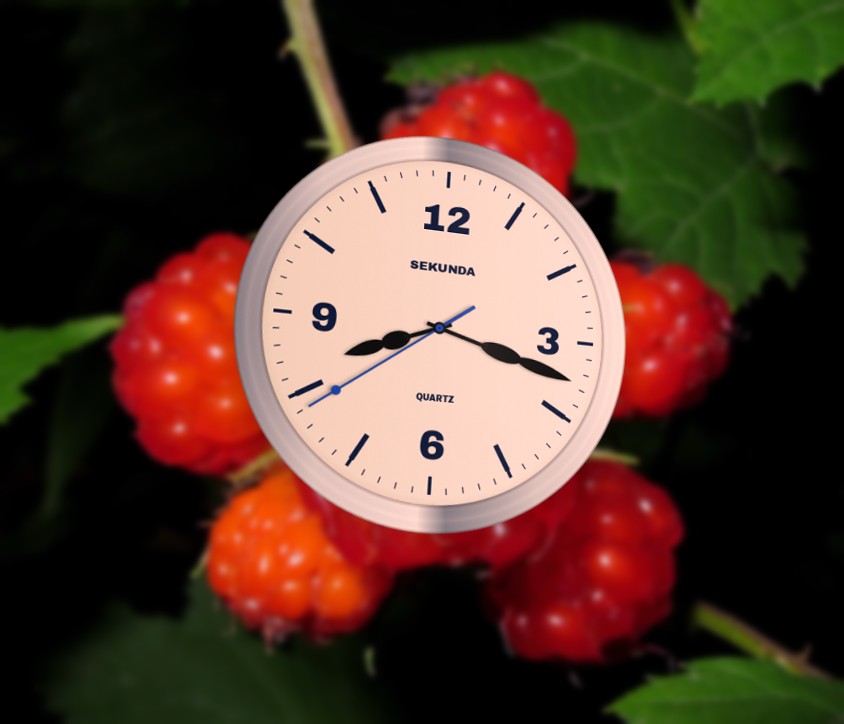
8:17:39
